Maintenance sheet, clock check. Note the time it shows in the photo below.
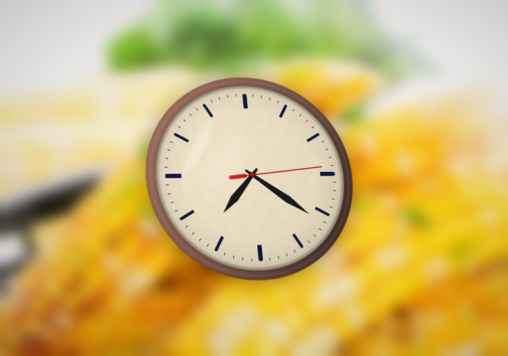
7:21:14
